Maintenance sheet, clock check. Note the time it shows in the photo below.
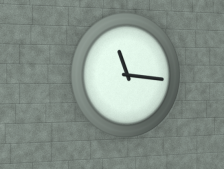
11:16
